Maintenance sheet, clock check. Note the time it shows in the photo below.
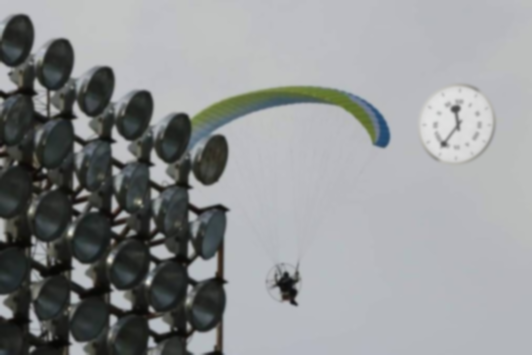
11:36
